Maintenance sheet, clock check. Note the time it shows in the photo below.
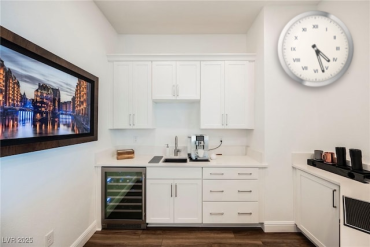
4:27
